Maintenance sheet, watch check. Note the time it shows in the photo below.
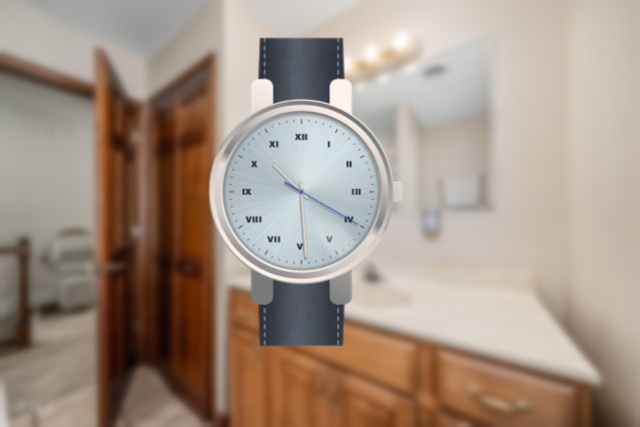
10:29:20
